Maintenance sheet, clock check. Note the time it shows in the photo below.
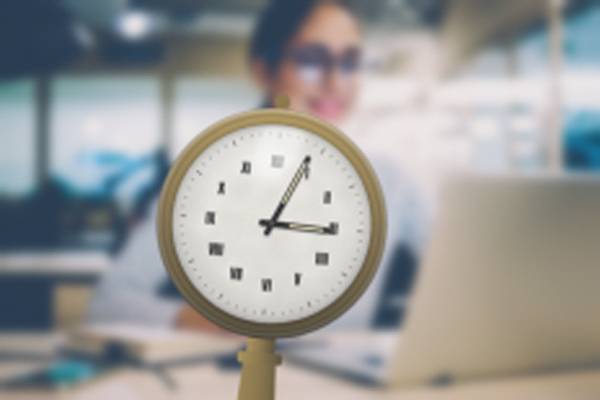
3:04
